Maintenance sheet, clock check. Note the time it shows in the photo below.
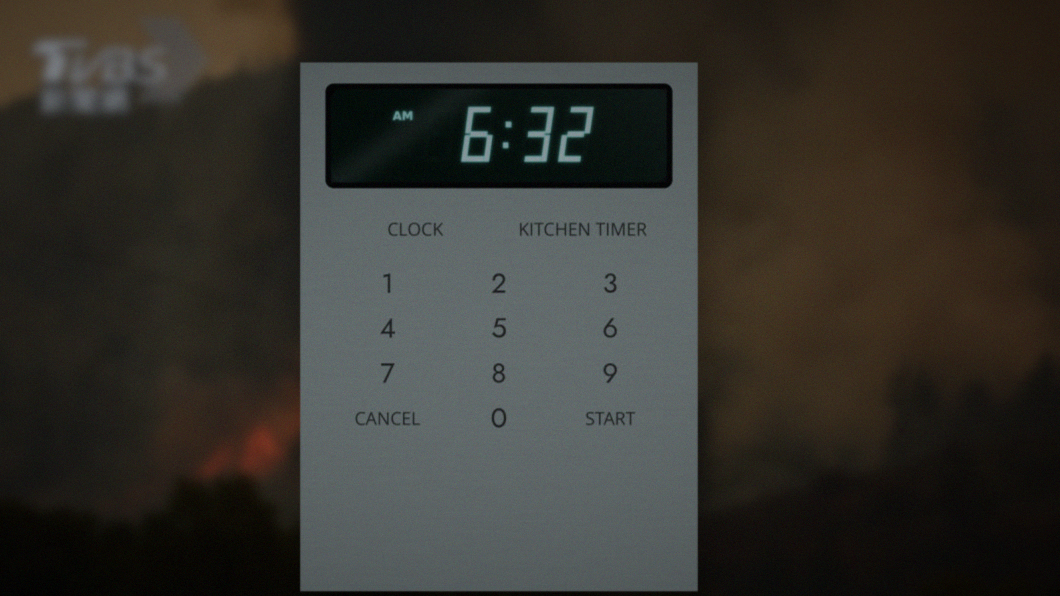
6:32
